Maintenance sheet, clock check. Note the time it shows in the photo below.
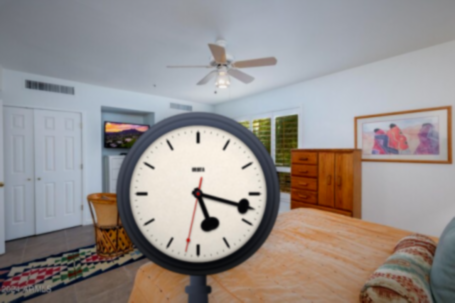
5:17:32
